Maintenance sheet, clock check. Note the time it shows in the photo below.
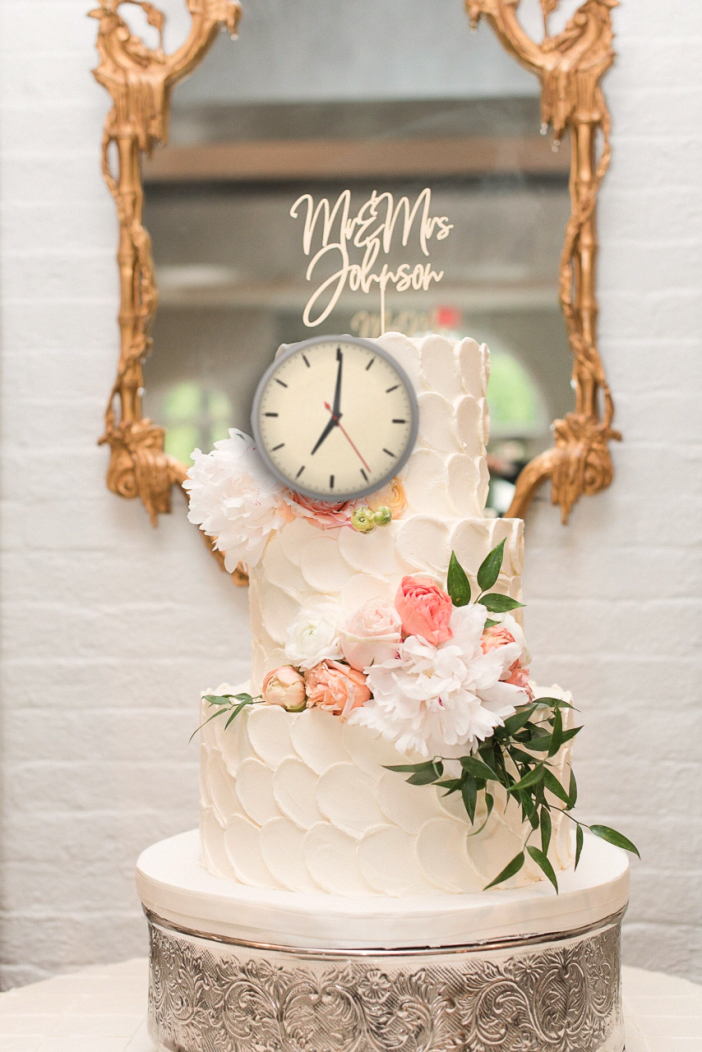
7:00:24
